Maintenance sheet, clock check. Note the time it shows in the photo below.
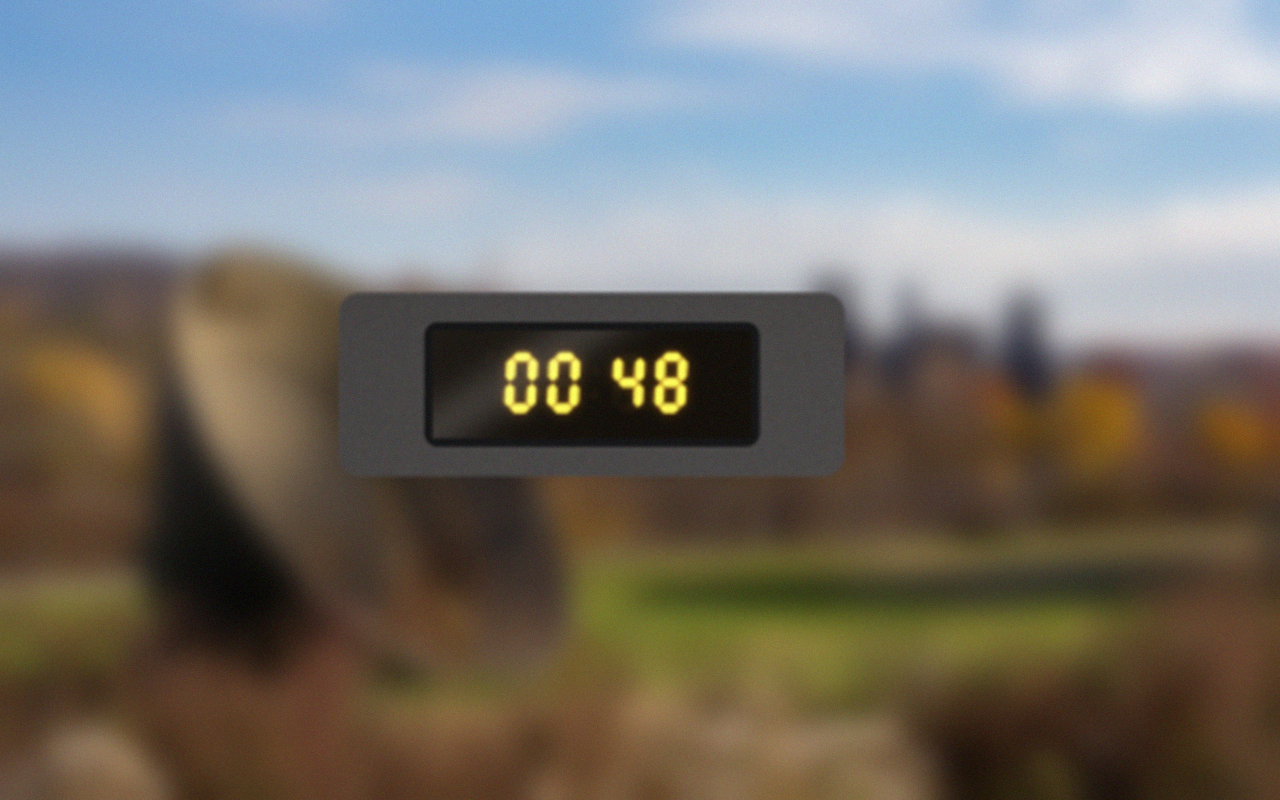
0:48
